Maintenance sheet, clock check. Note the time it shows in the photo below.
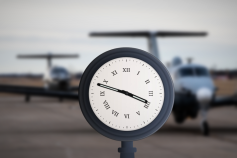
3:48
